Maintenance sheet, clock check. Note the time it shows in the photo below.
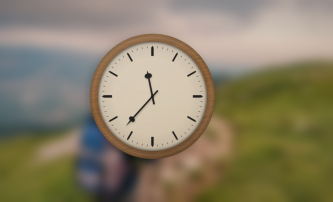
11:37
